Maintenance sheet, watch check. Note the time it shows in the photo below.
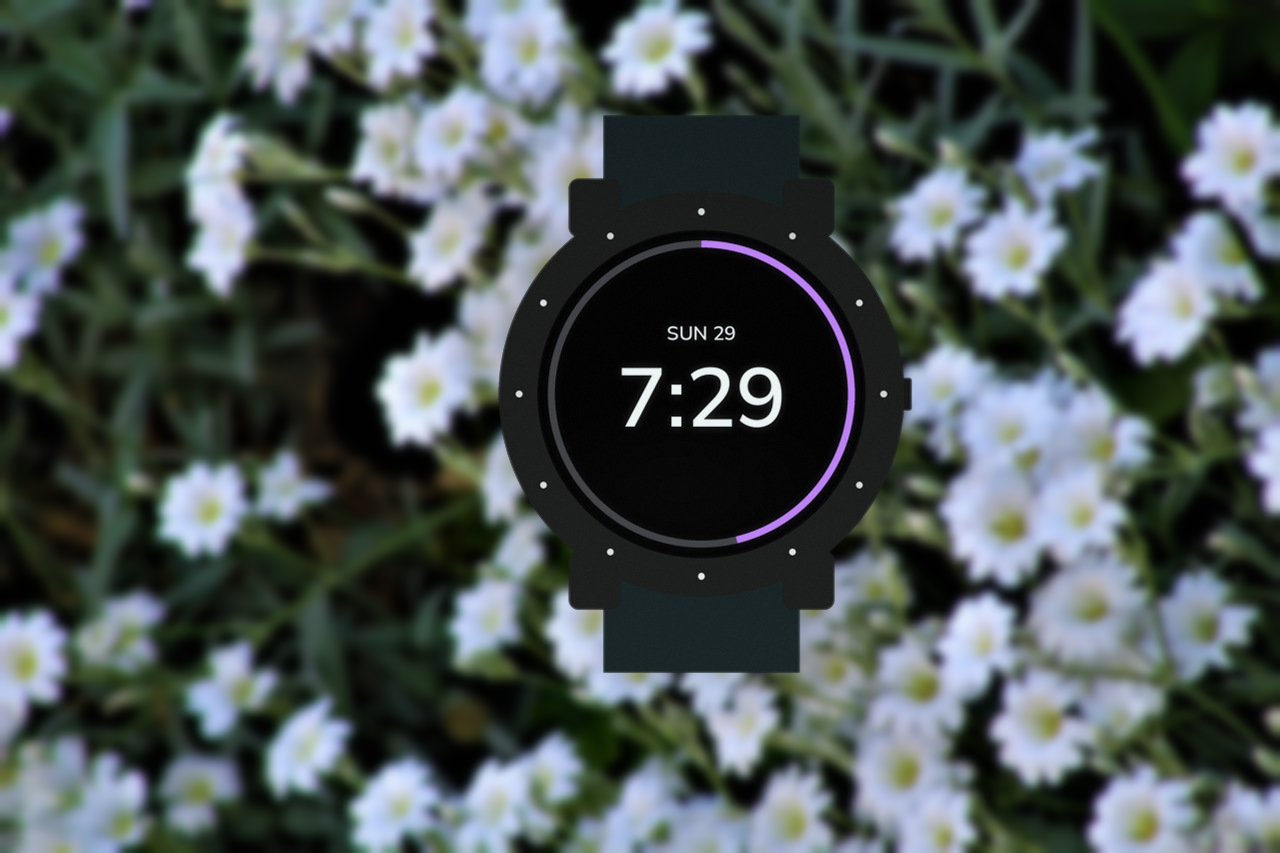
7:29
